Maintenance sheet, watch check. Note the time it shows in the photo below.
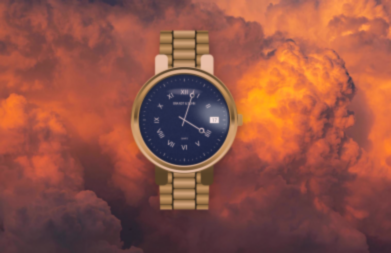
4:03
